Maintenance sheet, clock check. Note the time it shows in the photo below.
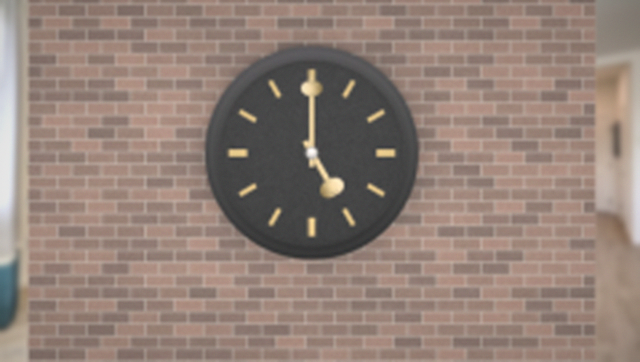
5:00
